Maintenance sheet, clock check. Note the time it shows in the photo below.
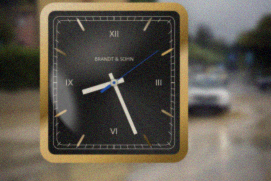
8:26:09
